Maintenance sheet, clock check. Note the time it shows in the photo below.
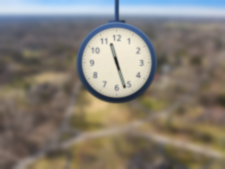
11:27
